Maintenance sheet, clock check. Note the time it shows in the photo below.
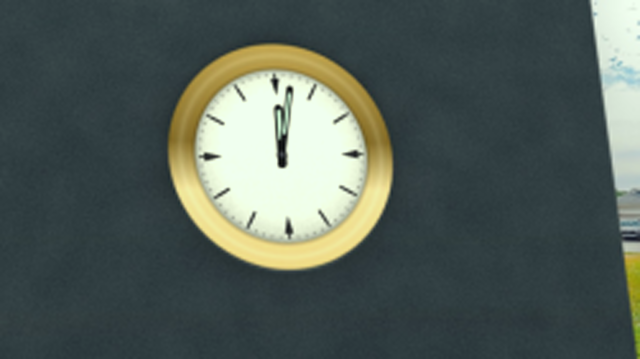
12:02
